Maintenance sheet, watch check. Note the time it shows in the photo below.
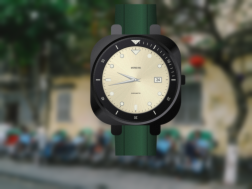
9:43
